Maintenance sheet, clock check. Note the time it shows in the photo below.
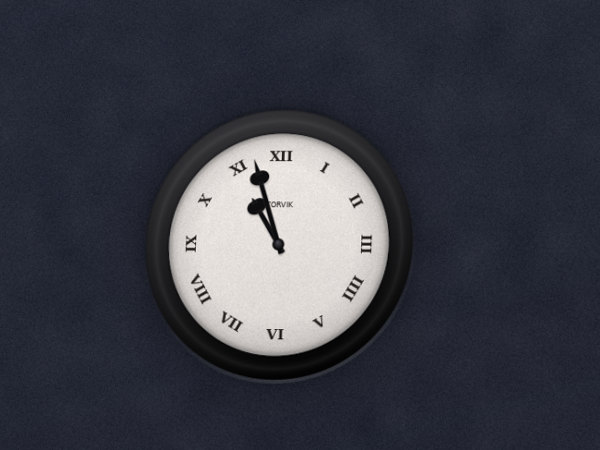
10:57
